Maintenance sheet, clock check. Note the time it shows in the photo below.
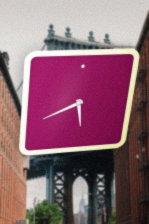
5:41
